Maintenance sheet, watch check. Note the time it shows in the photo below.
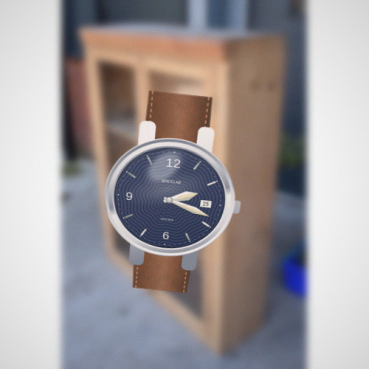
2:18
